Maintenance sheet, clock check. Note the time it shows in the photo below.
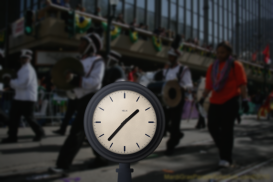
1:37
